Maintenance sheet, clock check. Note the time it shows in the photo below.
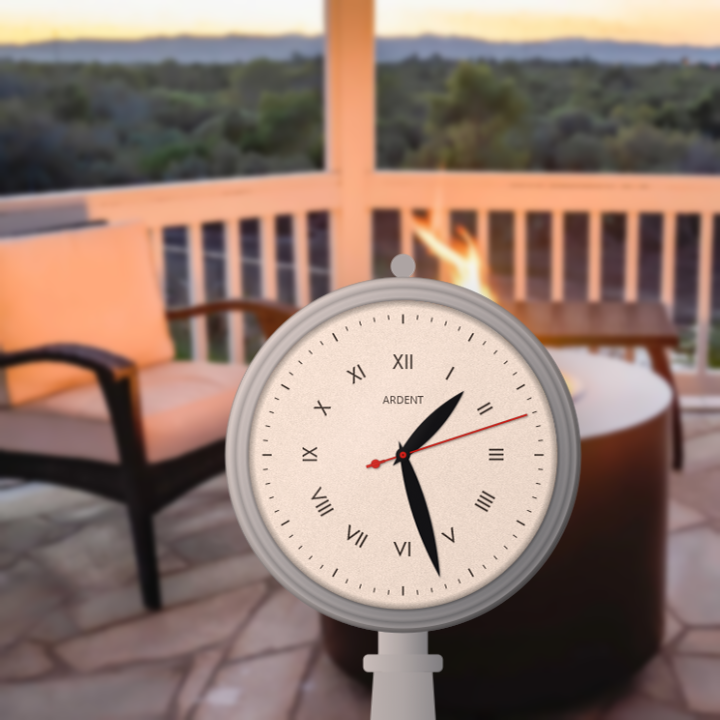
1:27:12
